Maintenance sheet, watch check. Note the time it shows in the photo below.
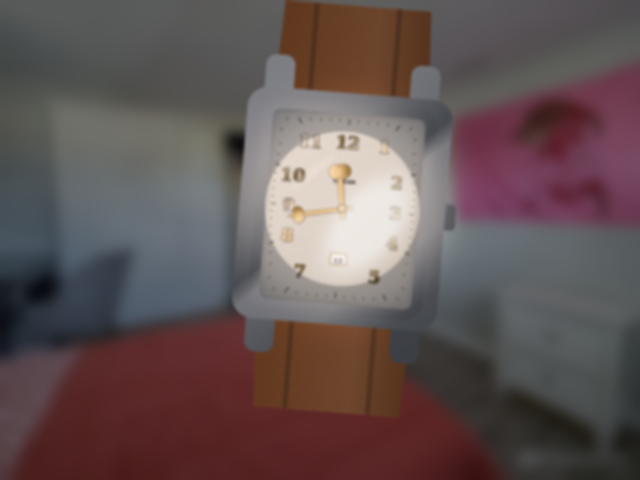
11:43
